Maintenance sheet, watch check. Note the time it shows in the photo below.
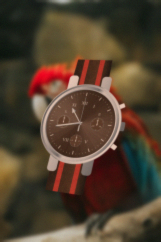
10:43
